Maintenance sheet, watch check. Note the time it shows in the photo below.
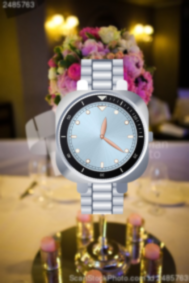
12:21
